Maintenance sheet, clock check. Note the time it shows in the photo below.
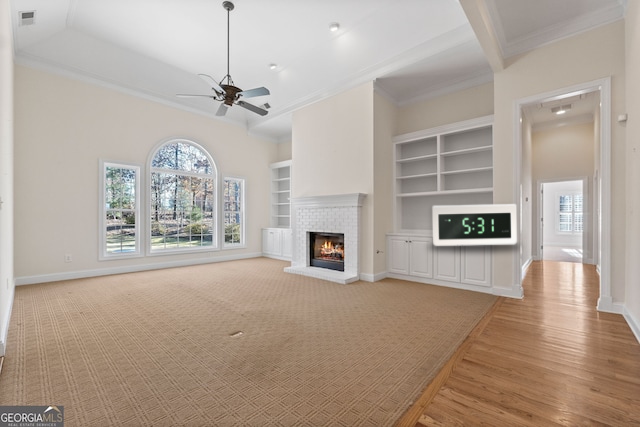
5:31
